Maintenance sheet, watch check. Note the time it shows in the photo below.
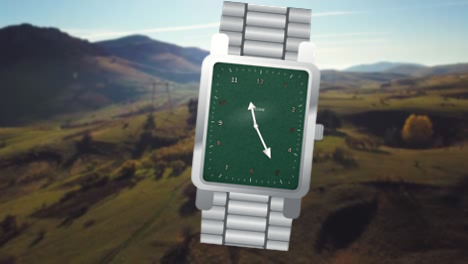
11:25
